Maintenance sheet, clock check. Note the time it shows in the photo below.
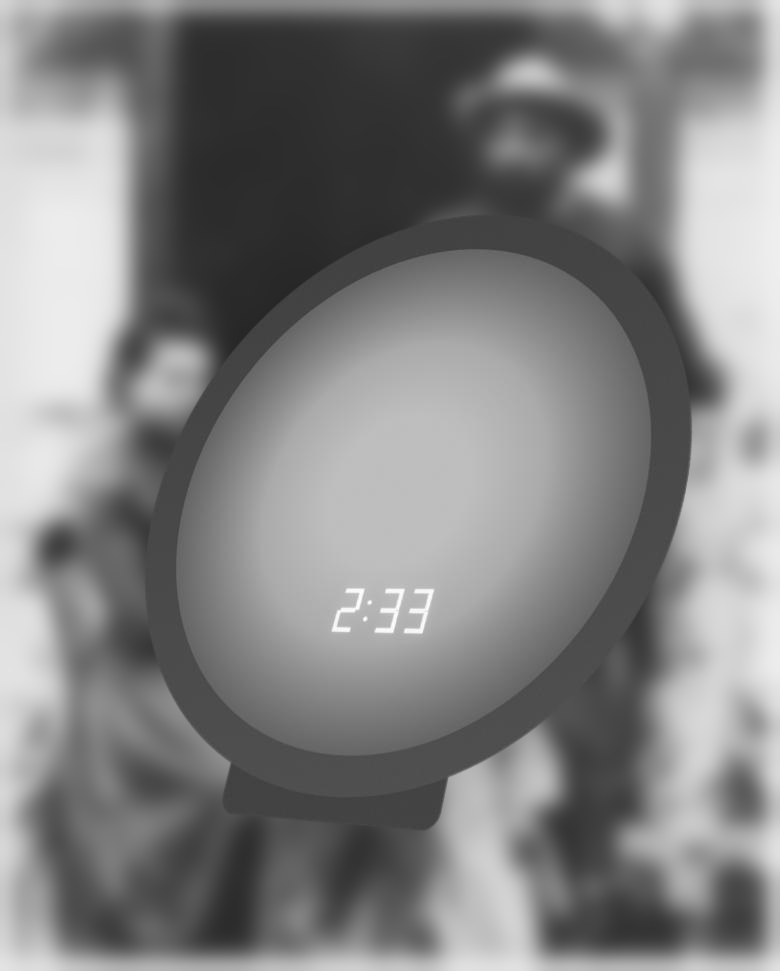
2:33
